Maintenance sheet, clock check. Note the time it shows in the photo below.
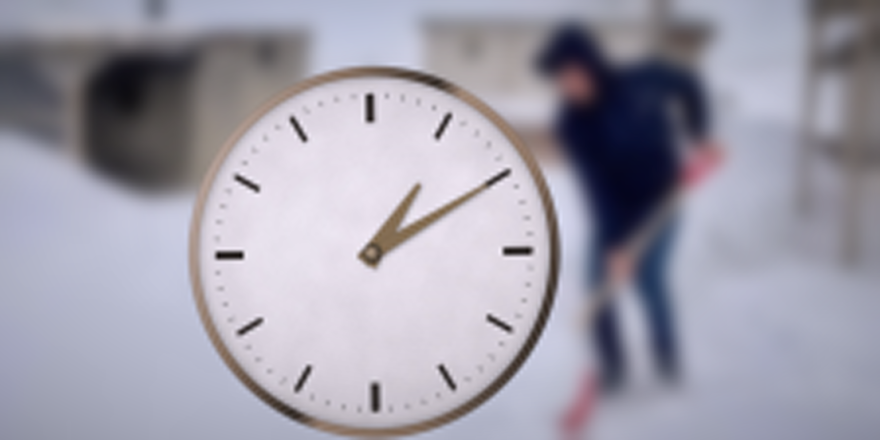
1:10
